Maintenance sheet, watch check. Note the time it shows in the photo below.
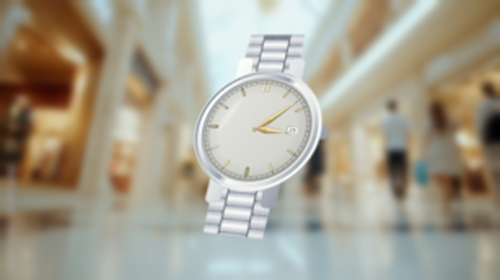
3:08
